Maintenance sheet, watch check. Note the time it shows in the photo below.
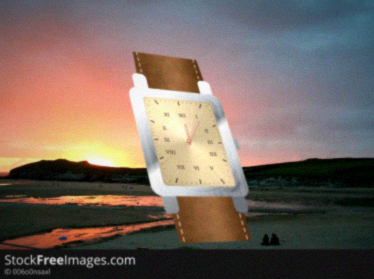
12:06
